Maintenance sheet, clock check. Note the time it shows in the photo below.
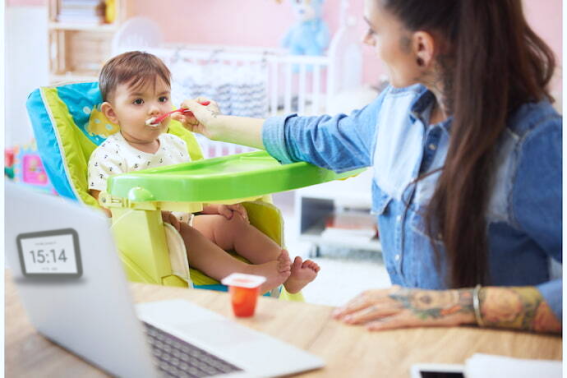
15:14
